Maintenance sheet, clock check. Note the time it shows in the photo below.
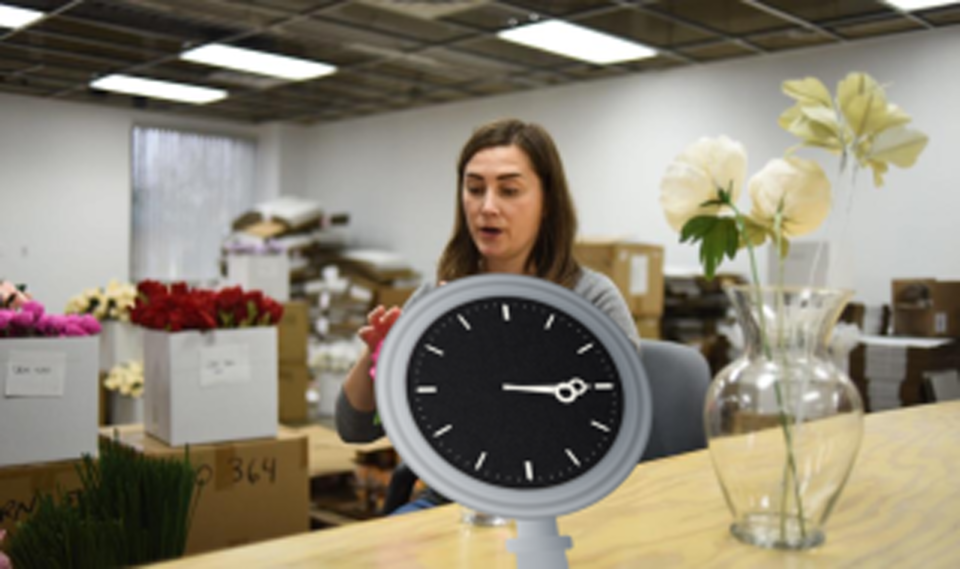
3:15
